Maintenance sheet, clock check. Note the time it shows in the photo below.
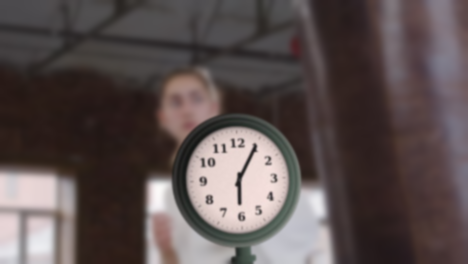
6:05
